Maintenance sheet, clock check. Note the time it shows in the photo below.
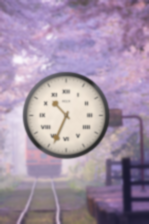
10:34
